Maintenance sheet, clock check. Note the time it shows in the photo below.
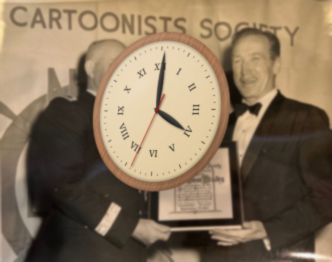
4:00:34
